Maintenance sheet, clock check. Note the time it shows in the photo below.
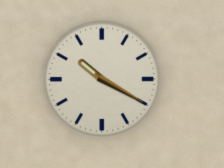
10:20
